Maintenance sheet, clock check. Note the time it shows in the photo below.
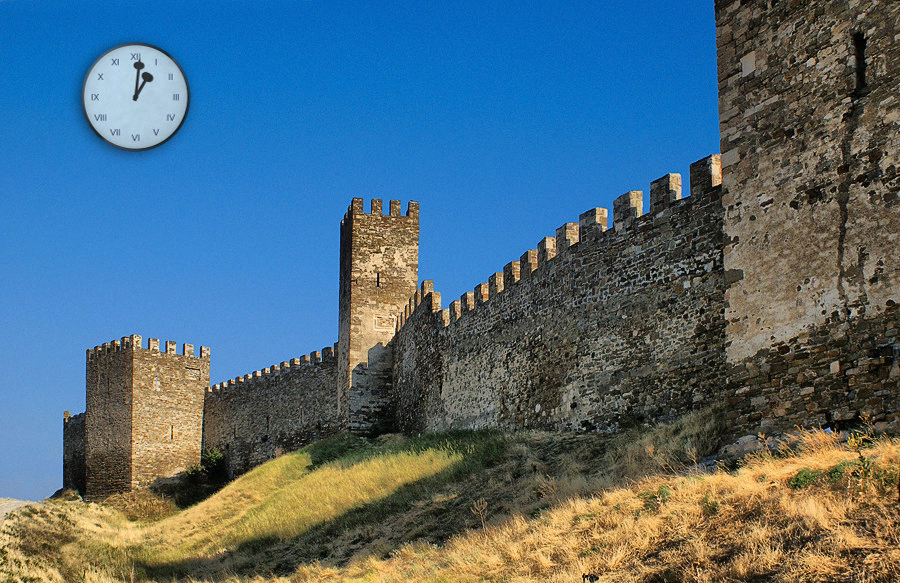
1:01
